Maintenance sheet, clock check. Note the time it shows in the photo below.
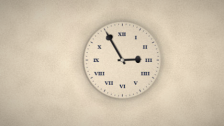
2:55
